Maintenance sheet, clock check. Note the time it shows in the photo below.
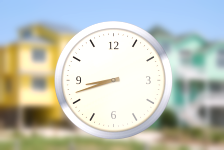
8:42
